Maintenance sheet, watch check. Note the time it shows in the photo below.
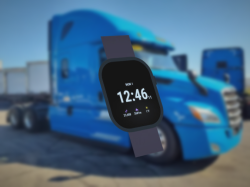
12:46
